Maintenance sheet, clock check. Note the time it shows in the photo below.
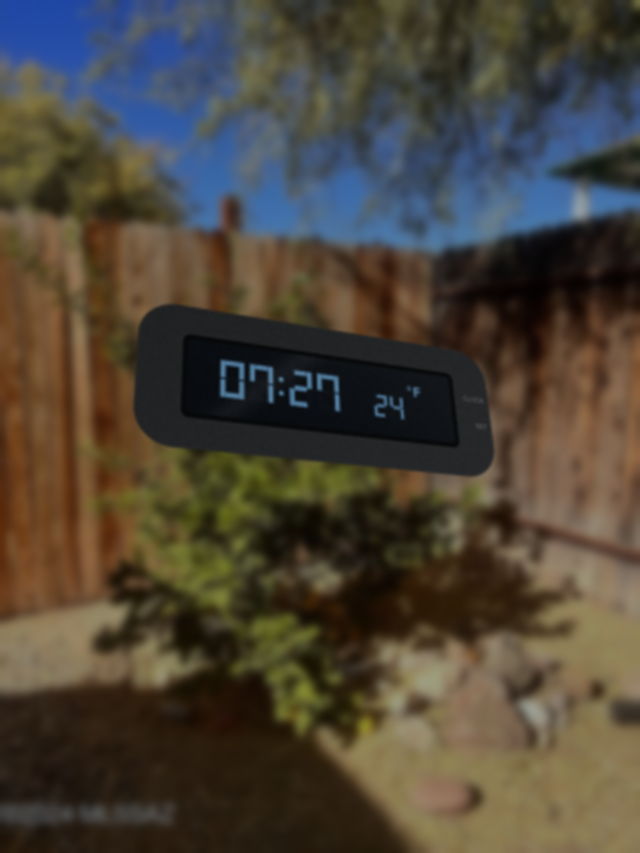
7:27
